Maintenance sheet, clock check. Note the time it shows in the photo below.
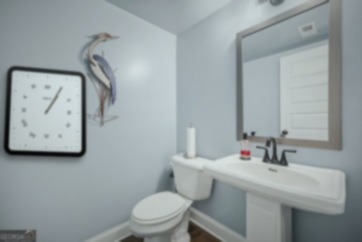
1:05
